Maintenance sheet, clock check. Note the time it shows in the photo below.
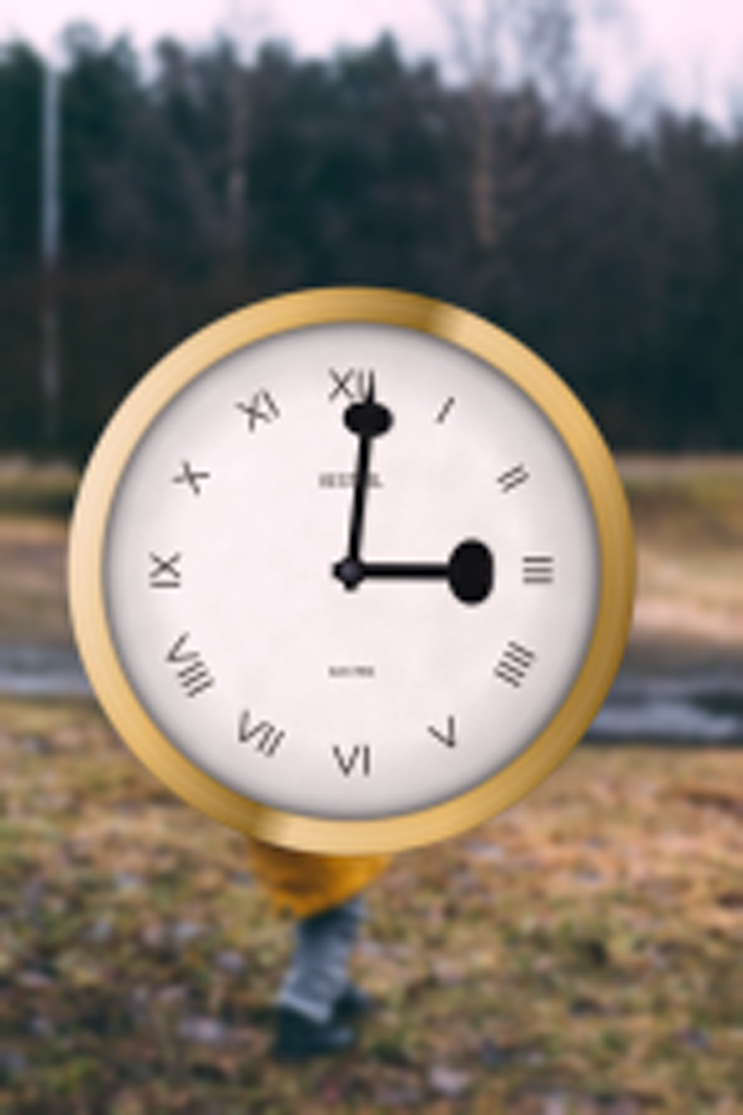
3:01
